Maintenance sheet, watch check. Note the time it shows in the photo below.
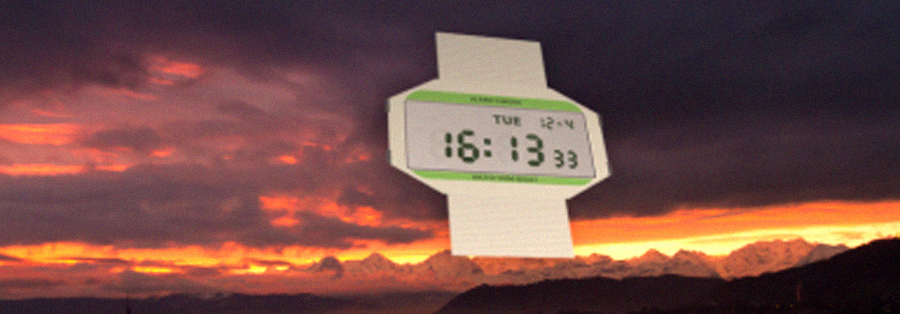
16:13:33
